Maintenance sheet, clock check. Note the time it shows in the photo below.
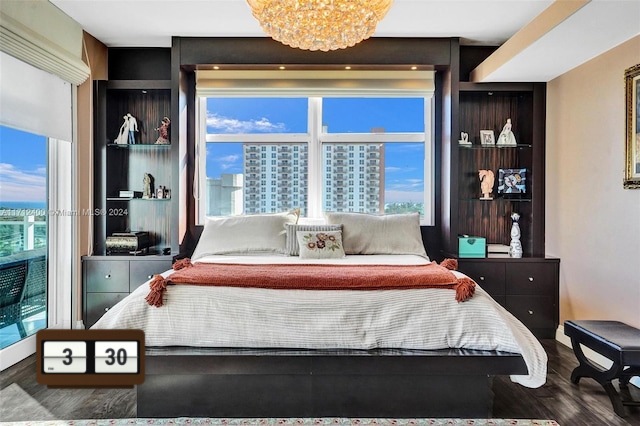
3:30
